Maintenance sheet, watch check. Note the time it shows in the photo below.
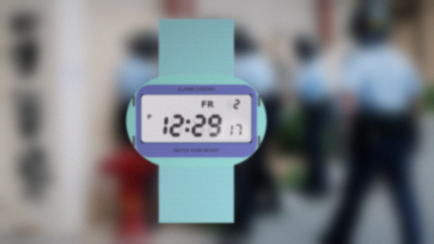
12:29:17
